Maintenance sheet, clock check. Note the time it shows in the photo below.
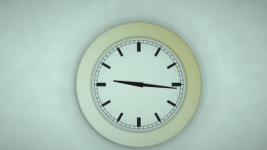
9:16
